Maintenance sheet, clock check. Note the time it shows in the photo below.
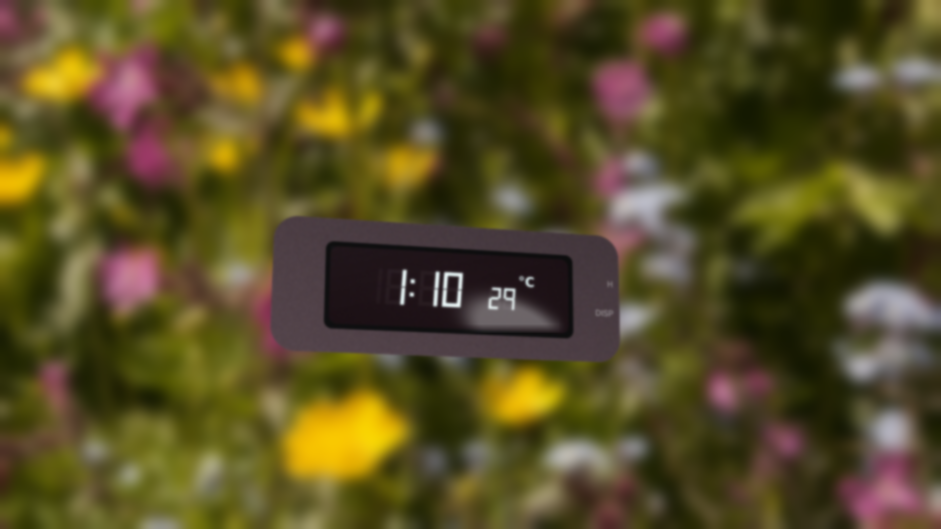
1:10
